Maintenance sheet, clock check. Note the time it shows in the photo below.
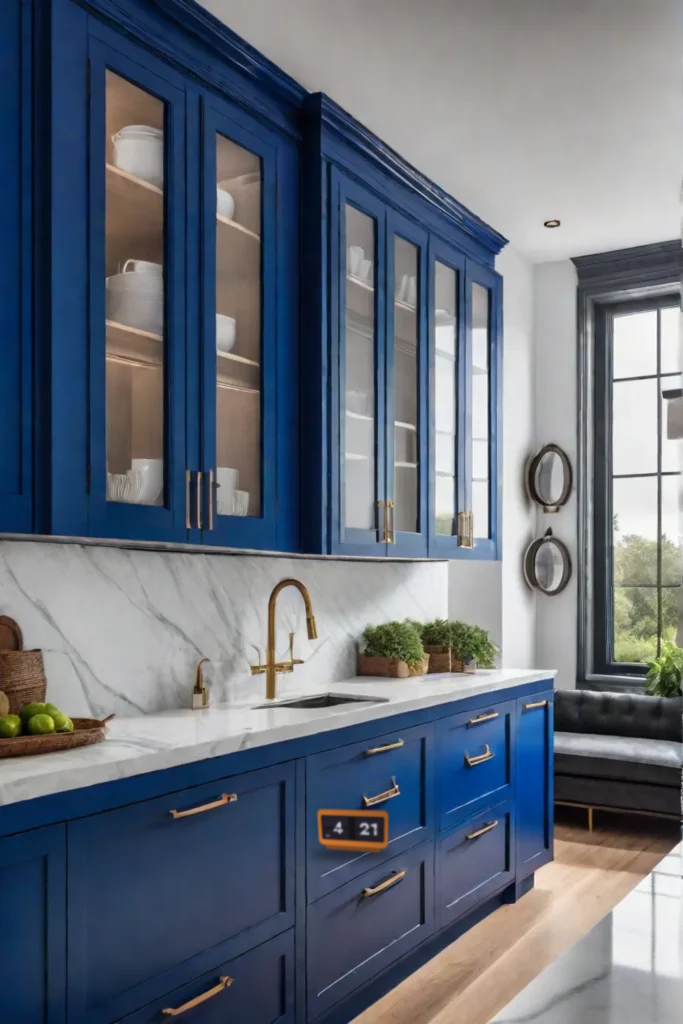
4:21
